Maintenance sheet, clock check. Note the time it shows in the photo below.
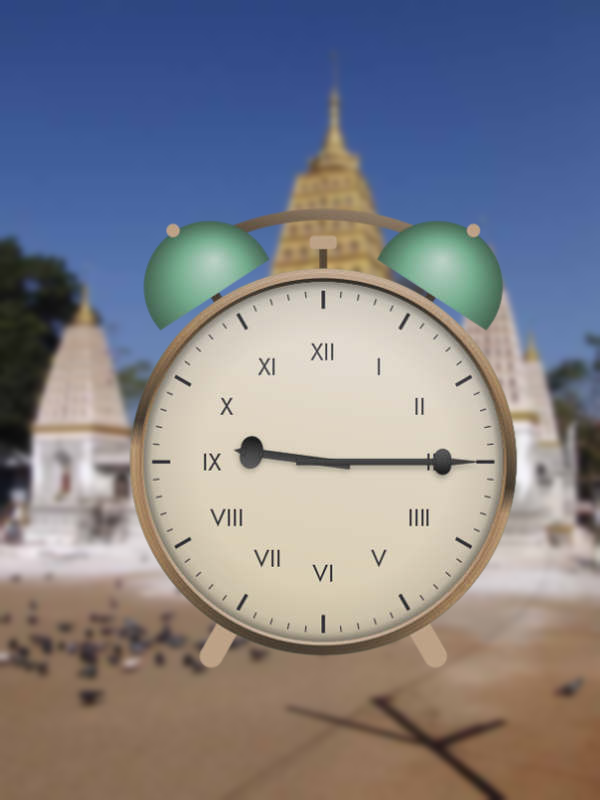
9:15
